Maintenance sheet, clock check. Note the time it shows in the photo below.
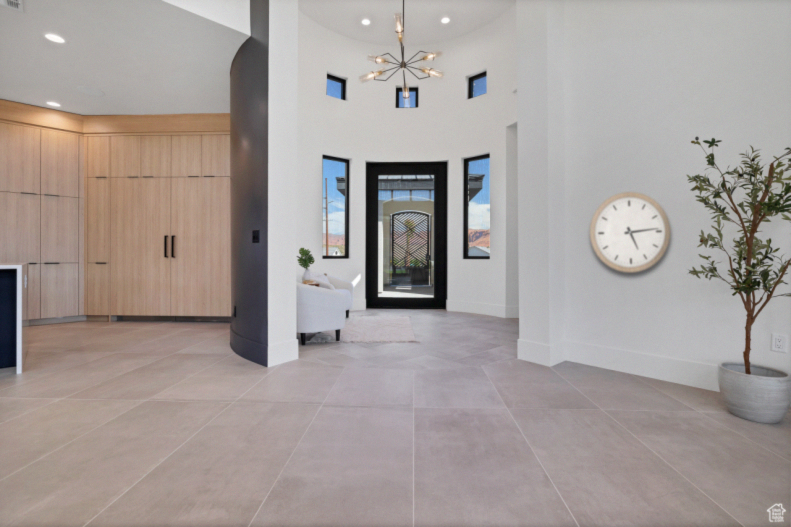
5:14
